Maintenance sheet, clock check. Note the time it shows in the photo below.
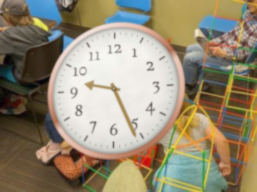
9:26
